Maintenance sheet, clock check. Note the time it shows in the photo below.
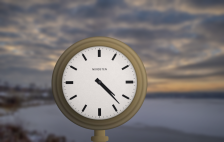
4:23
